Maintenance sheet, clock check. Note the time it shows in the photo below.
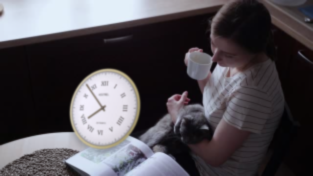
7:53
